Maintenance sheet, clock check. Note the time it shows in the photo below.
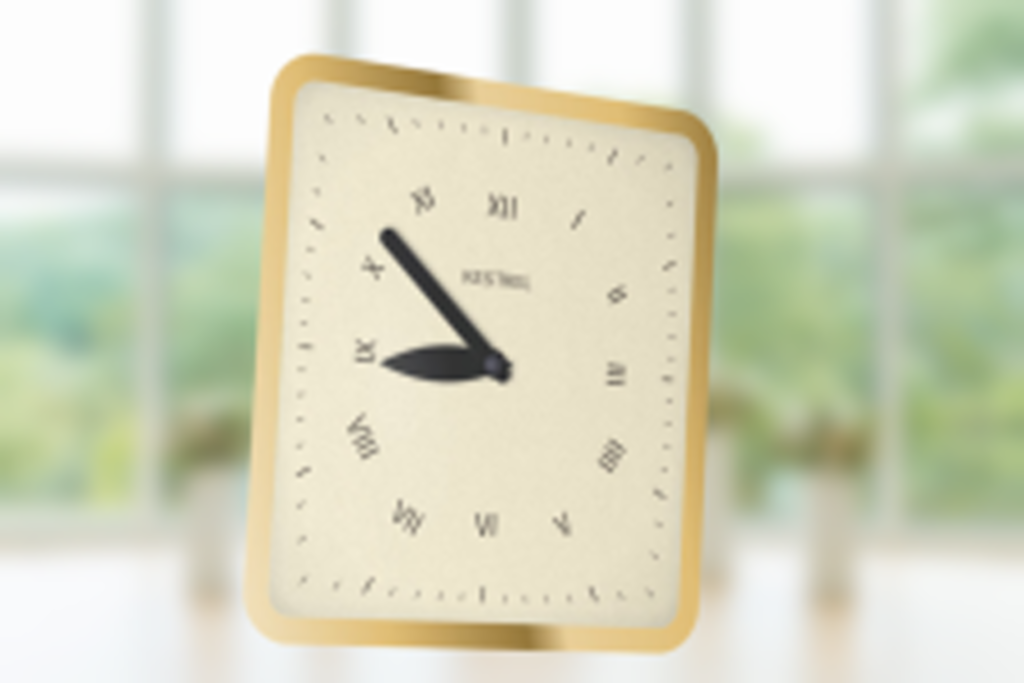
8:52
